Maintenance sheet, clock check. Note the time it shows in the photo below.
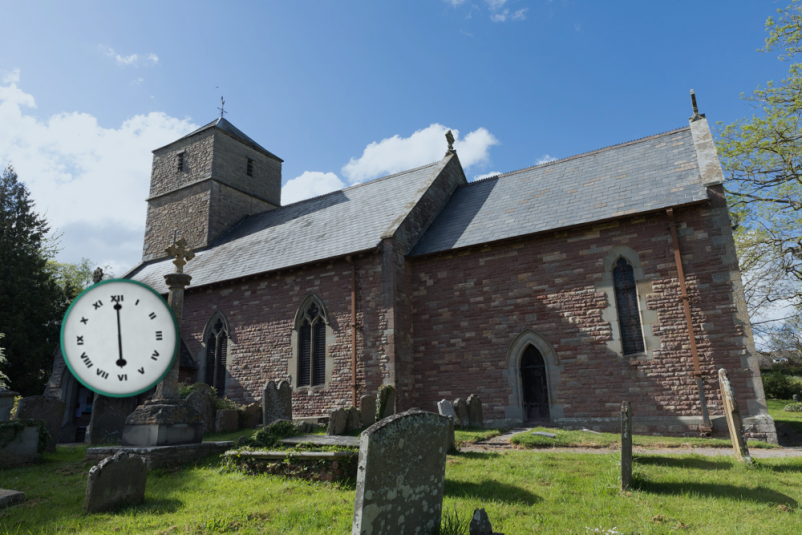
6:00
